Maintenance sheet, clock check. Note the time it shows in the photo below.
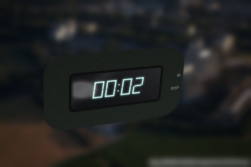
0:02
